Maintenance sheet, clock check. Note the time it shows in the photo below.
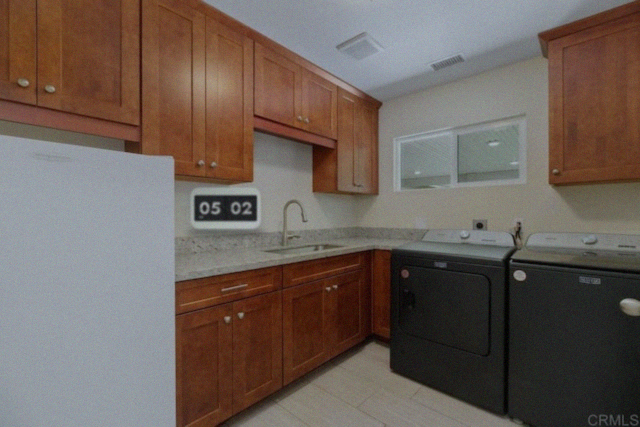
5:02
